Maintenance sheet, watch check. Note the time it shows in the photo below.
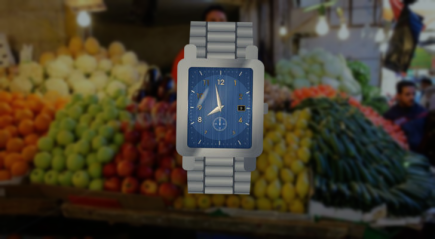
7:58
